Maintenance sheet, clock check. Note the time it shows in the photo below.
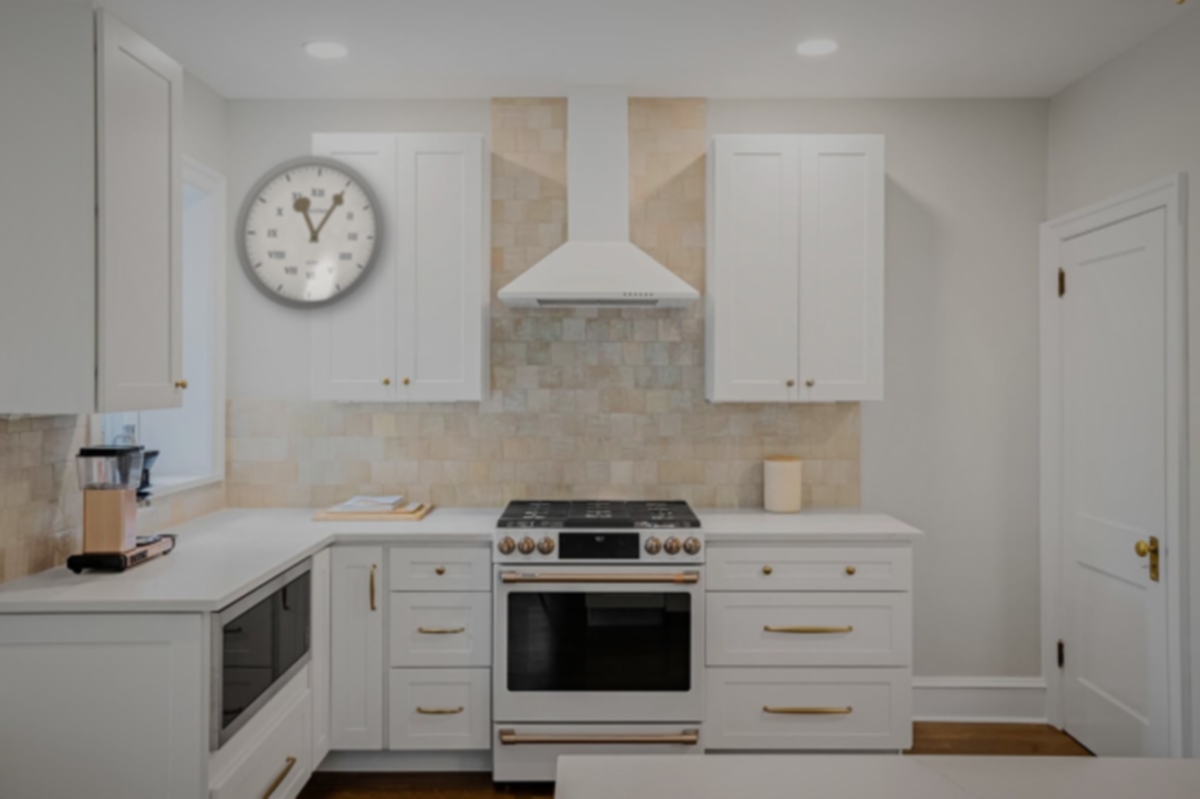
11:05
